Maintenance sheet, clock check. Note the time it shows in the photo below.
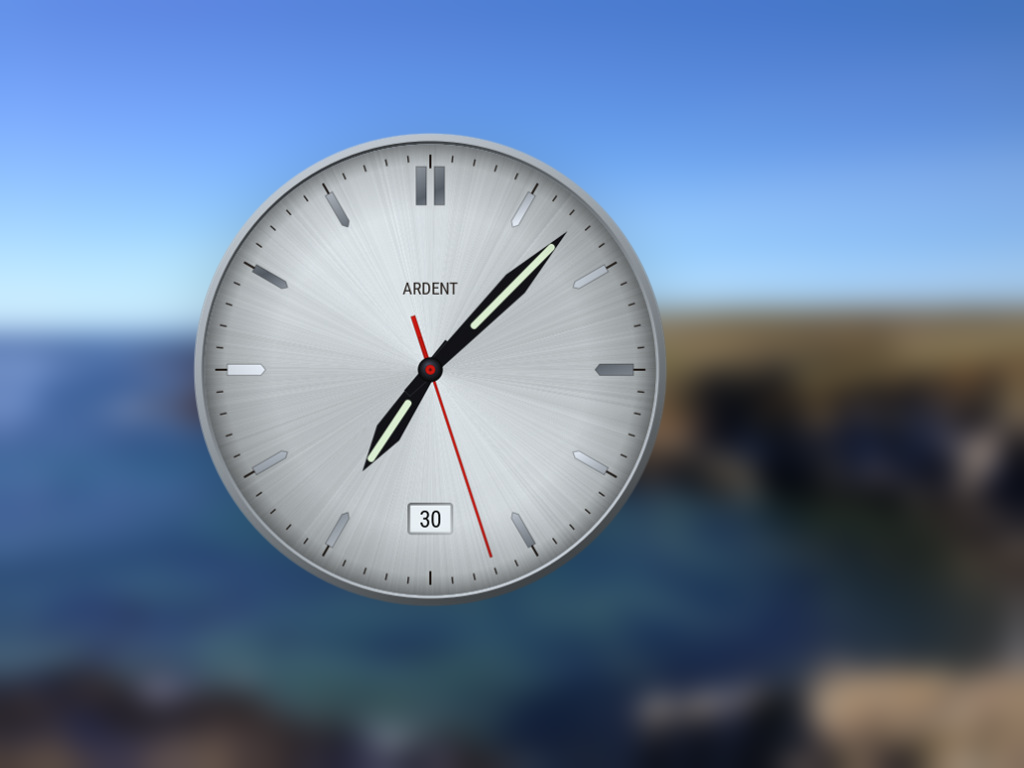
7:07:27
